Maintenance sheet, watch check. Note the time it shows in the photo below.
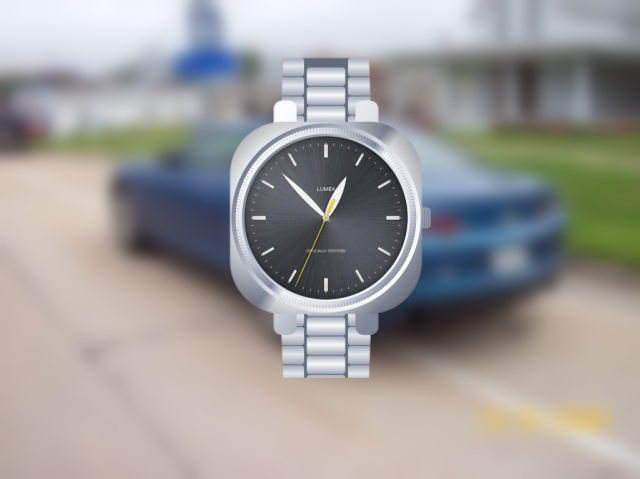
12:52:34
